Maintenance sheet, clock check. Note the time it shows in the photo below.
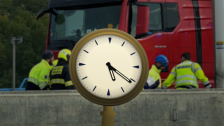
5:21
